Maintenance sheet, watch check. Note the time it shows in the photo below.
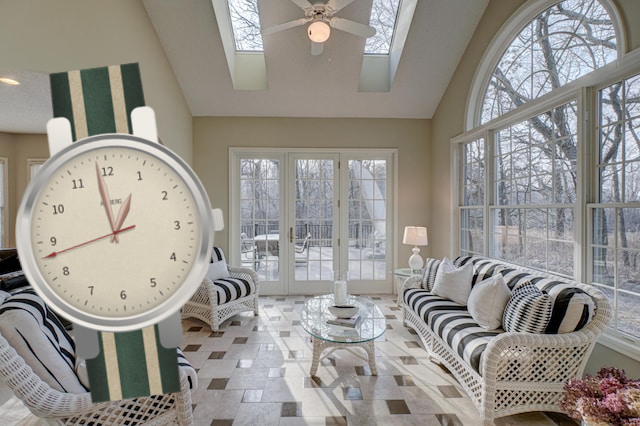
12:58:43
